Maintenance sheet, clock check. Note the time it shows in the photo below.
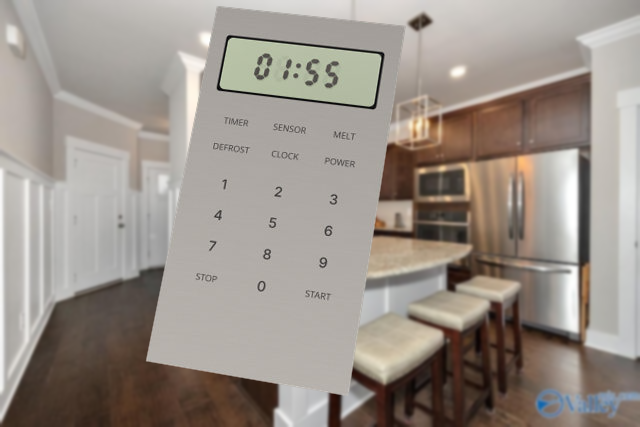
1:55
